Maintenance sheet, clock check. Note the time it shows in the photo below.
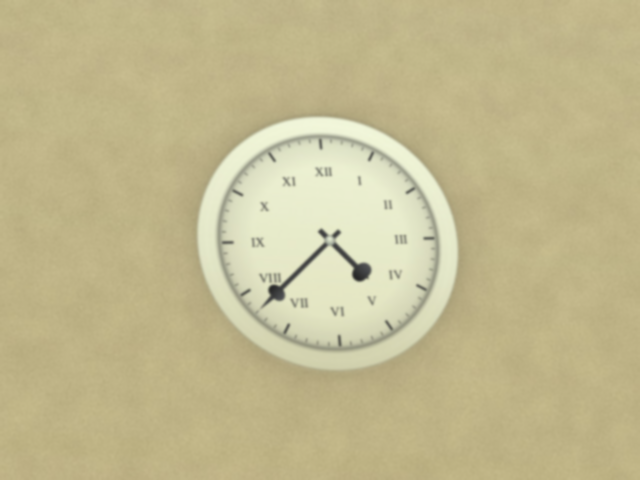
4:38
